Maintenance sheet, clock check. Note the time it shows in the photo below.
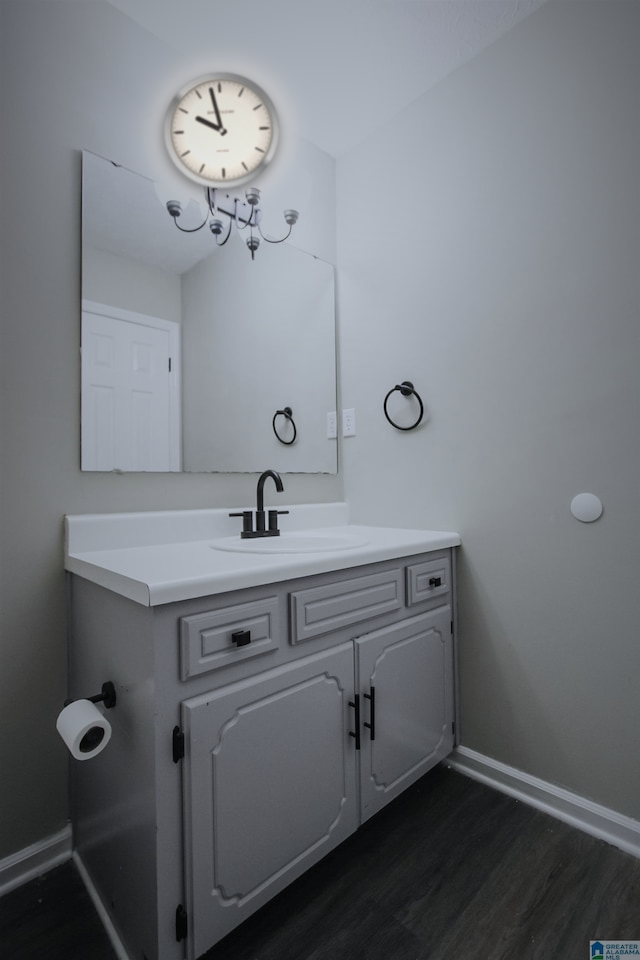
9:58
